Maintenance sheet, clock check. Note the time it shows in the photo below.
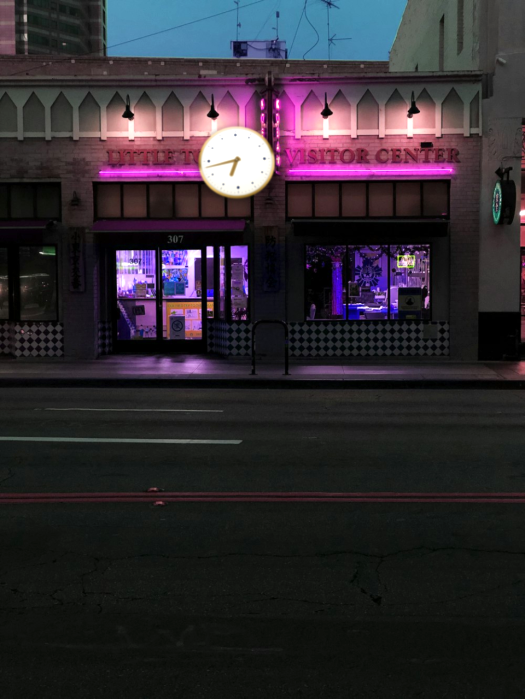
6:43
